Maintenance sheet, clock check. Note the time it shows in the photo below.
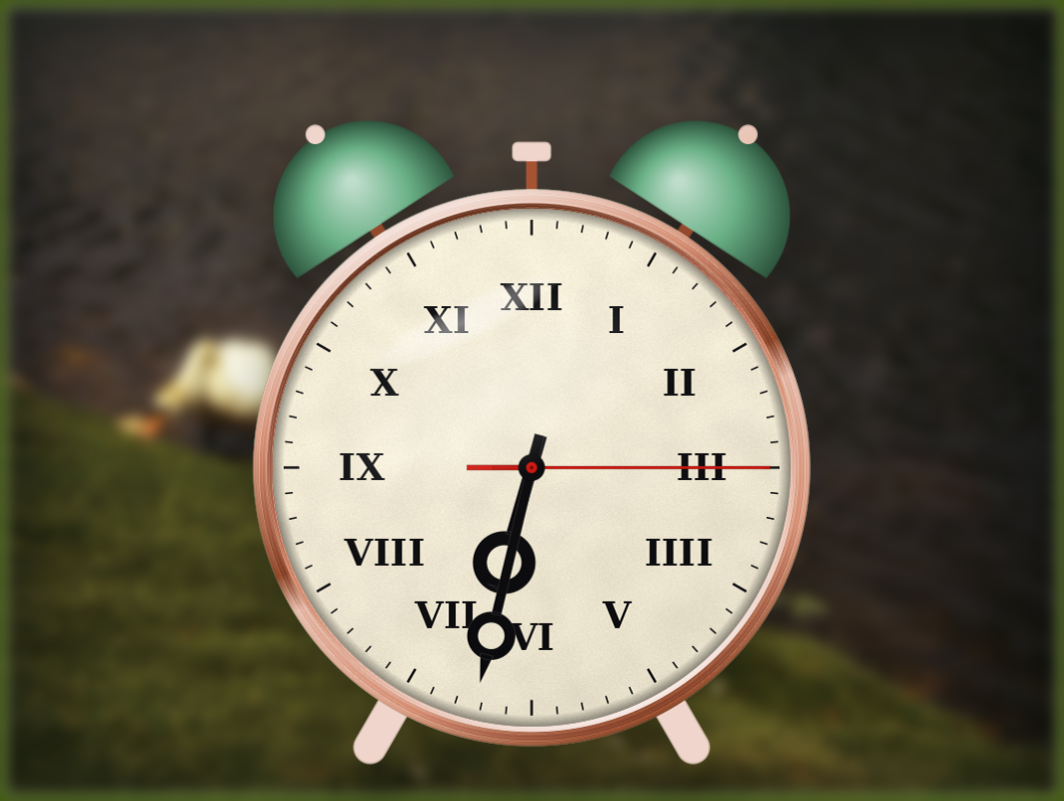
6:32:15
